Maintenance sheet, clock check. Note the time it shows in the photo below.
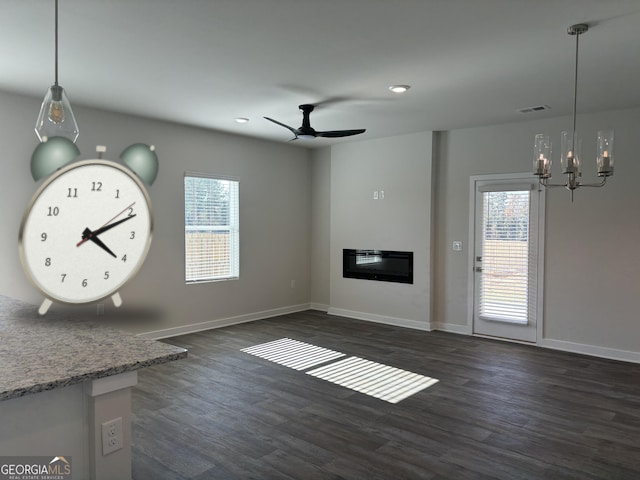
4:11:09
